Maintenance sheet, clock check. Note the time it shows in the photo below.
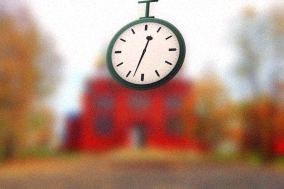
12:33
